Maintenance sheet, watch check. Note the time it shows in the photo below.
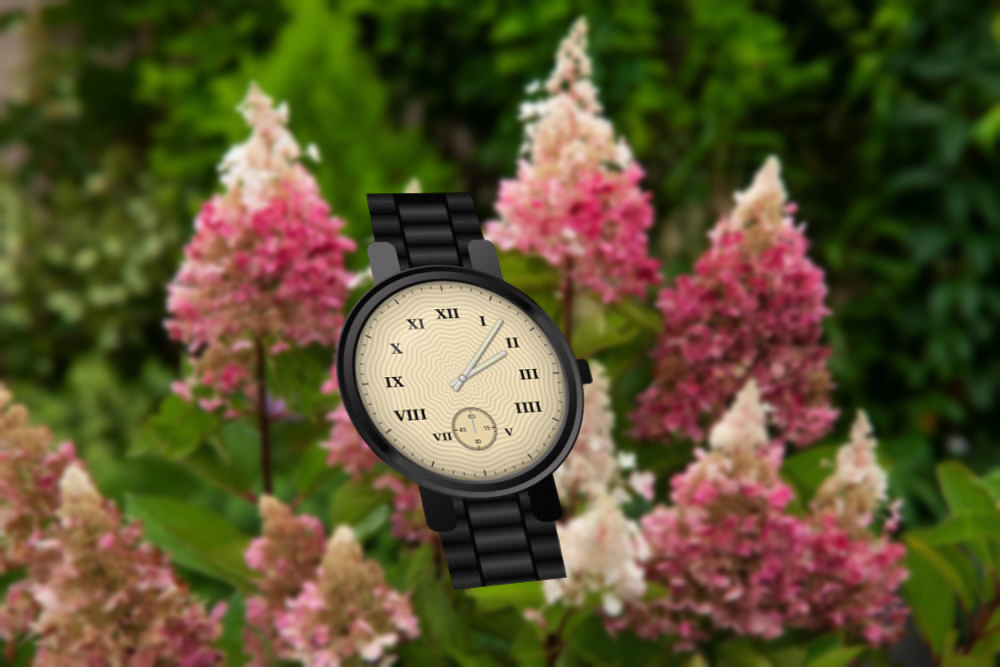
2:07
